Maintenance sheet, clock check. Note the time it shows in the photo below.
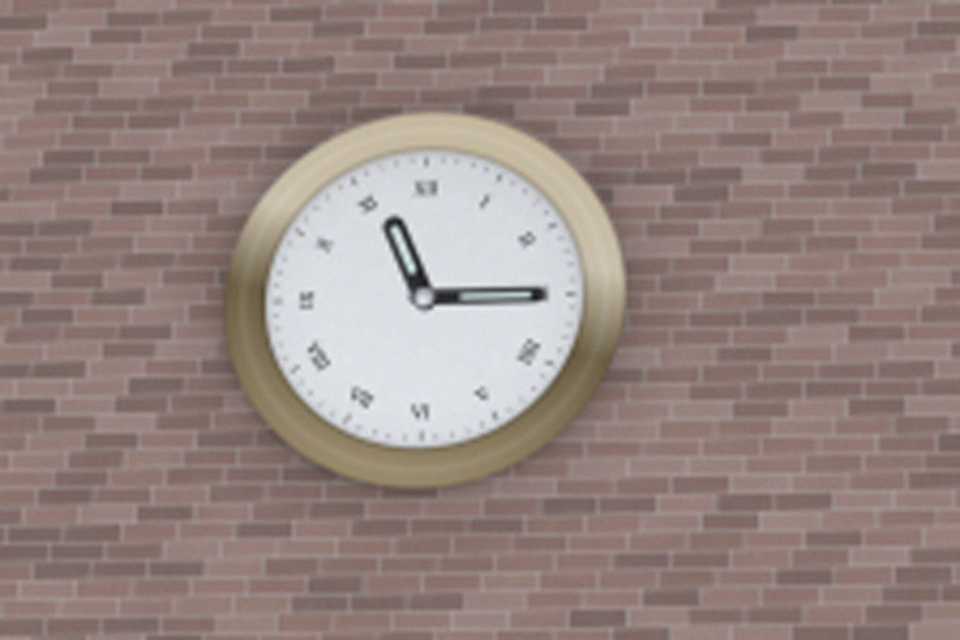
11:15
